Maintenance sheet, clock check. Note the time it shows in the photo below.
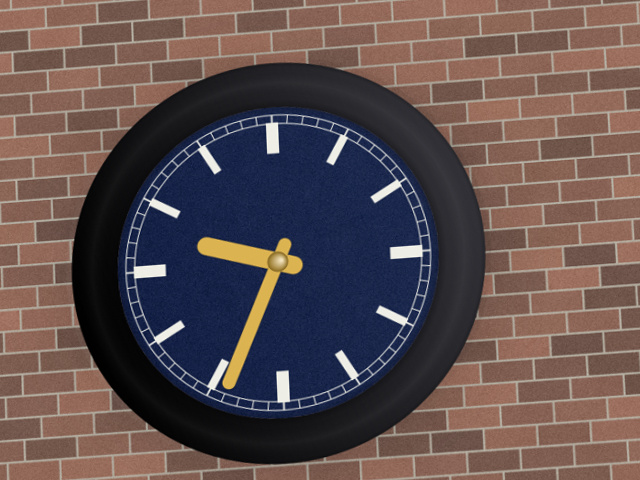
9:34
